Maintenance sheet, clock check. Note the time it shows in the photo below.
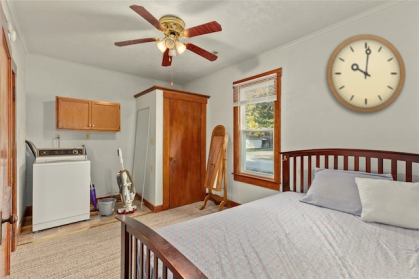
10:01
